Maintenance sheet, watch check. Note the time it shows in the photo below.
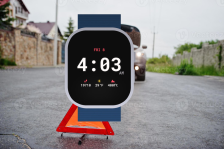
4:03
